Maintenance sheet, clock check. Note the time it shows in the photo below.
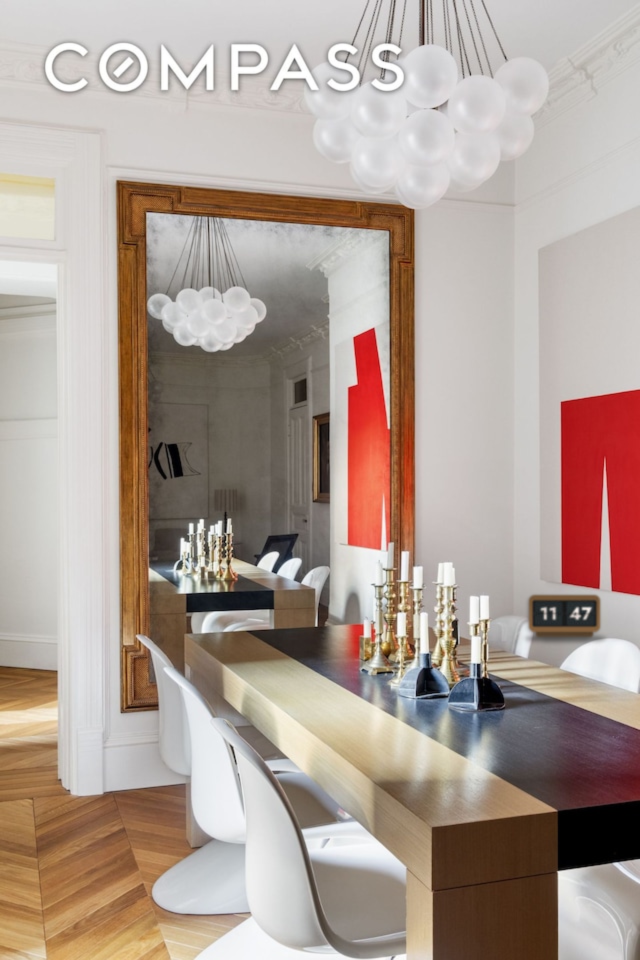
11:47
